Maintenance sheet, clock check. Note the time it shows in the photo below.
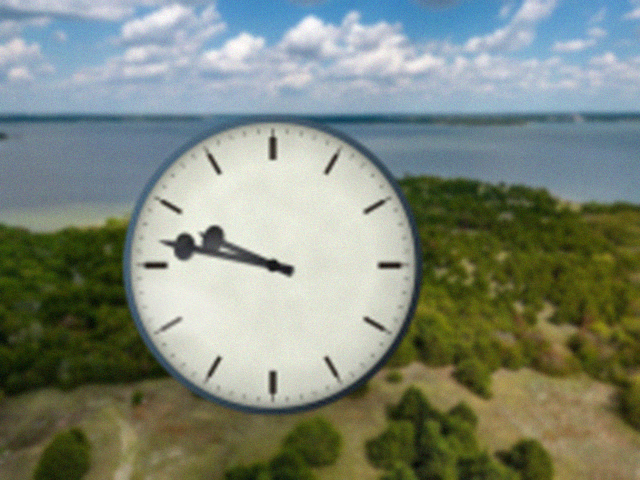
9:47
